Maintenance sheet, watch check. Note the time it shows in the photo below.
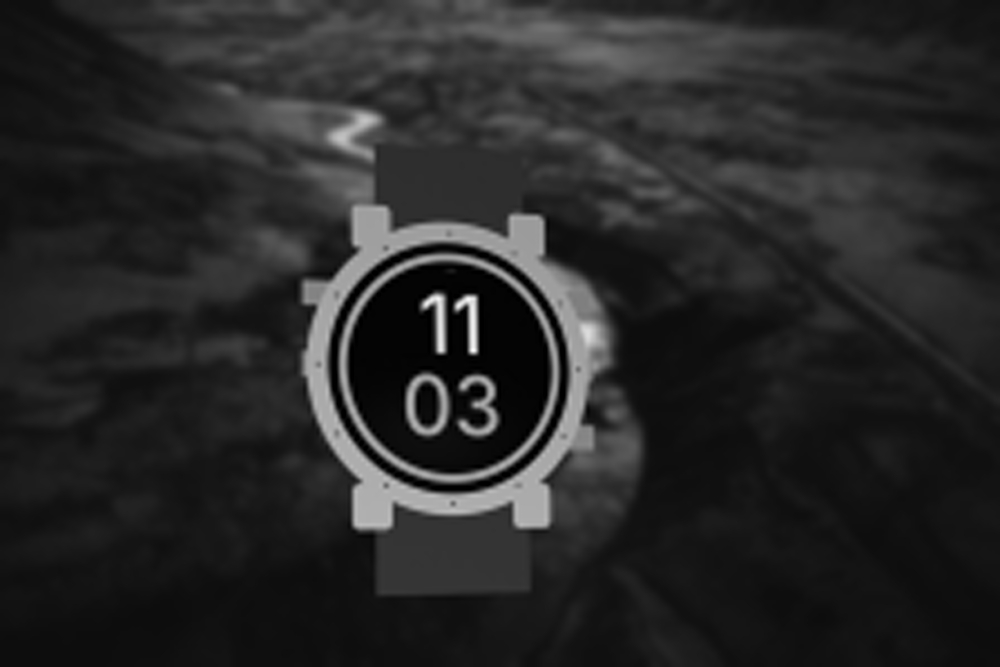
11:03
